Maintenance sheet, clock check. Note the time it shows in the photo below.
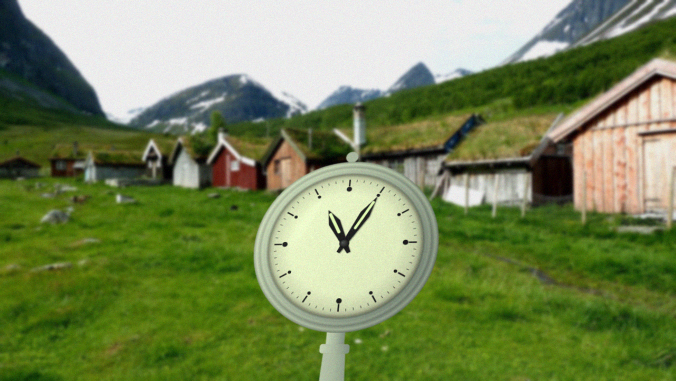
11:05
